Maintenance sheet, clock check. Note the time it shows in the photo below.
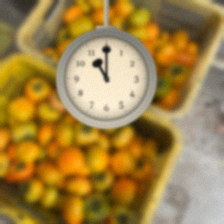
11:00
